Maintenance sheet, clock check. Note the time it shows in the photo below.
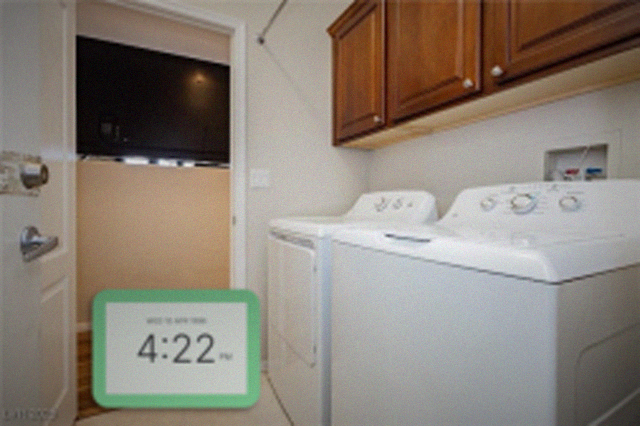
4:22
